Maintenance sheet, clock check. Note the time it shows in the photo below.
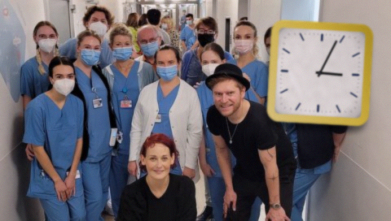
3:04
